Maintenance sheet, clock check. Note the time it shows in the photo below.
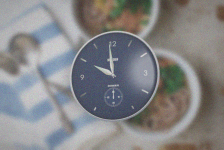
9:59
